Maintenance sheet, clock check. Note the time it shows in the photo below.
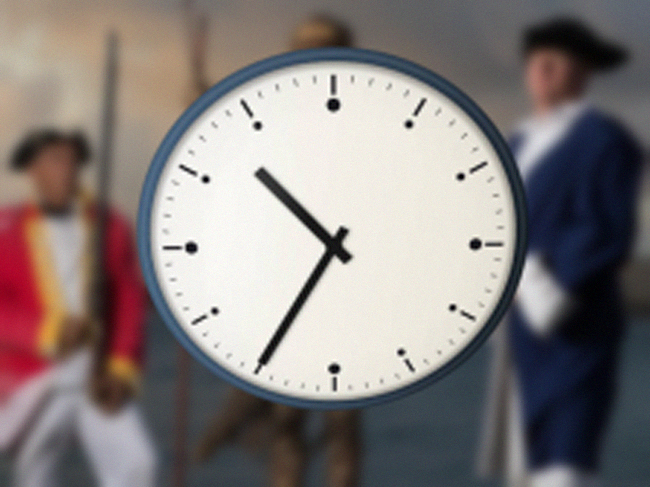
10:35
